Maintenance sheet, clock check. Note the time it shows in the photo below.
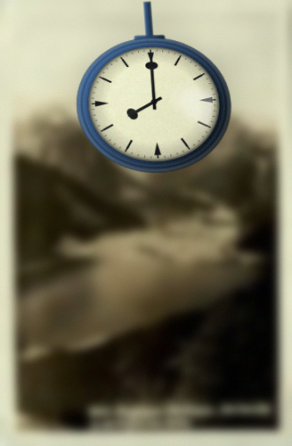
8:00
